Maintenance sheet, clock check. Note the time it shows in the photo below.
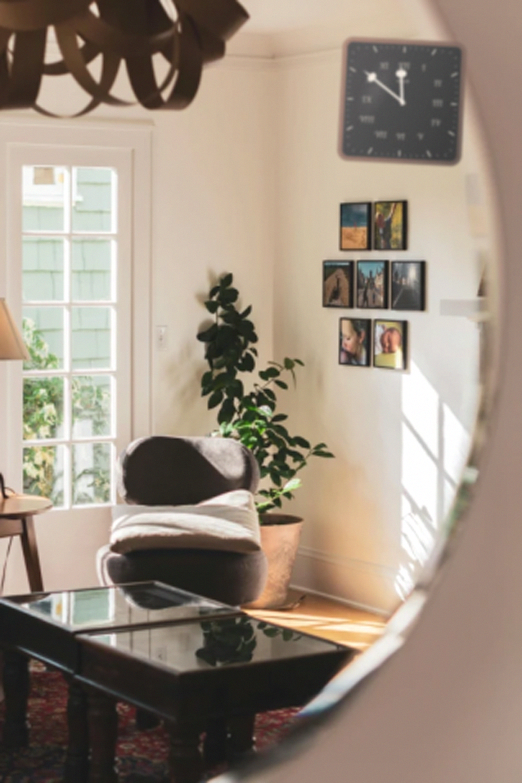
11:51
